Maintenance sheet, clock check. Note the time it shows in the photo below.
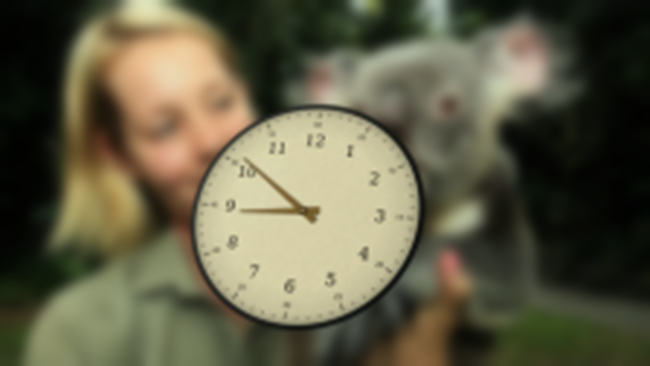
8:51
